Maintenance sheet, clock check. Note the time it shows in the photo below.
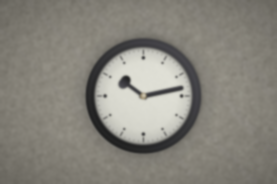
10:13
